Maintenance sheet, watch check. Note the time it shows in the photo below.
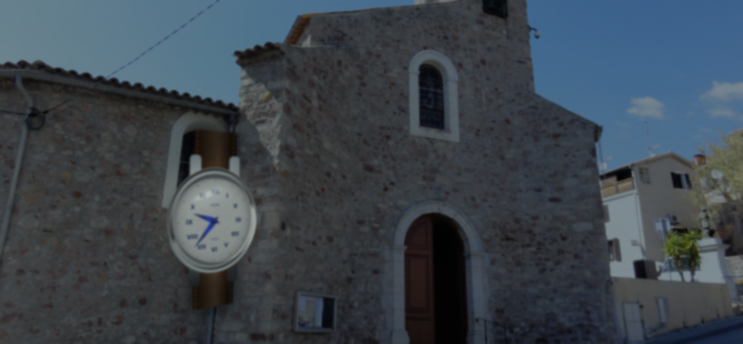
9:37
